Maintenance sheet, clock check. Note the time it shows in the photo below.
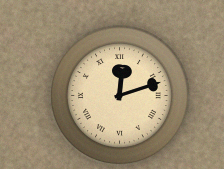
12:12
